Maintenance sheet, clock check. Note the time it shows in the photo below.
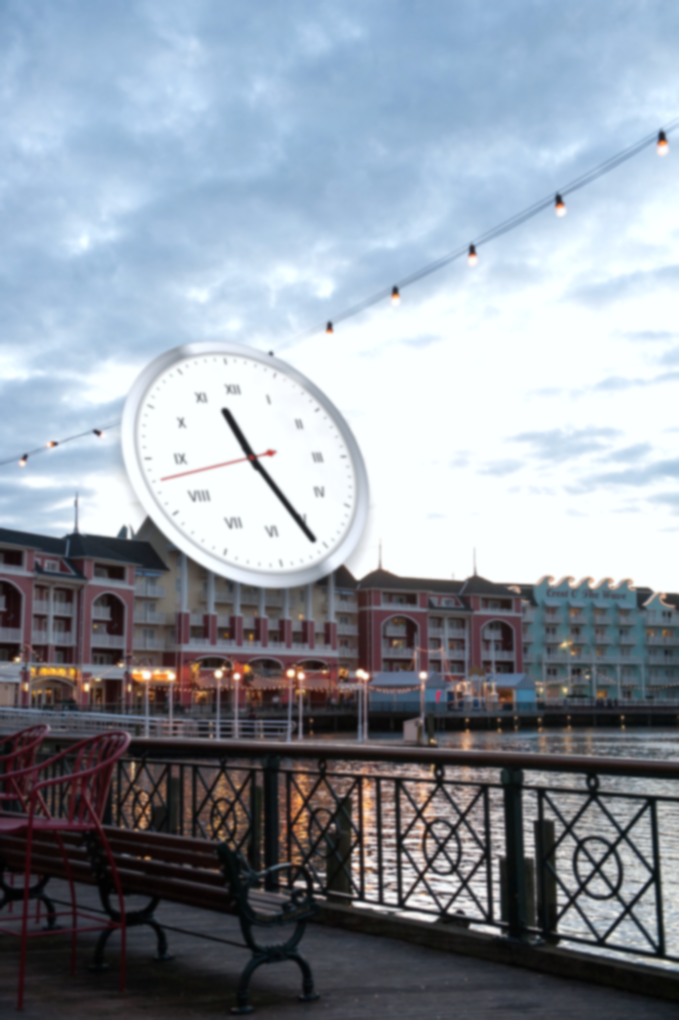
11:25:43
